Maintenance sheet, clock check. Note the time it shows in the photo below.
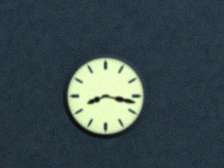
8:17
